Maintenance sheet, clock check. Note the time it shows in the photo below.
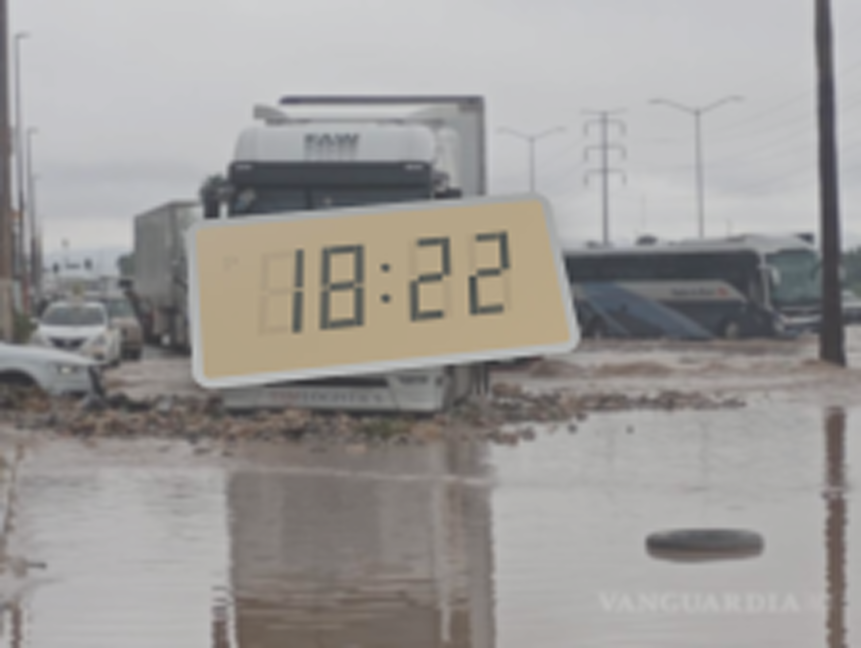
18:22
